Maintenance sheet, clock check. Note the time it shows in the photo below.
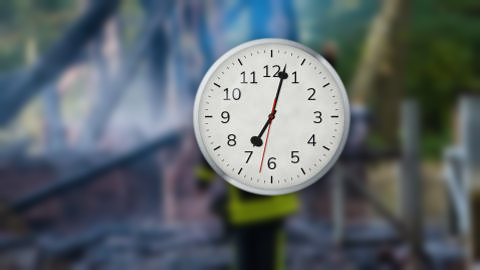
7:02:32
